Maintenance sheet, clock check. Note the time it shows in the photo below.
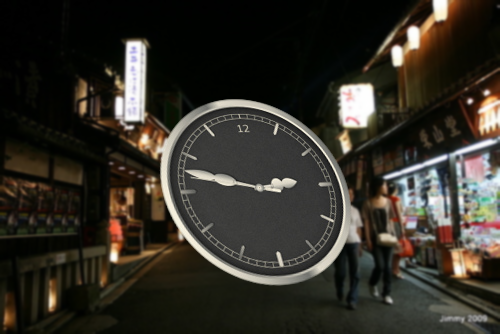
2:47:47
